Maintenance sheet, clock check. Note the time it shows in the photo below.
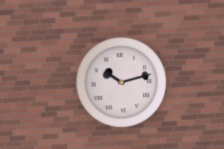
10:13
